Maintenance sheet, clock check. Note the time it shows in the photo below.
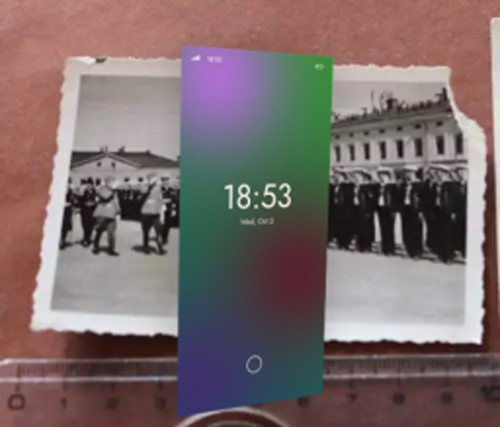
18:53
